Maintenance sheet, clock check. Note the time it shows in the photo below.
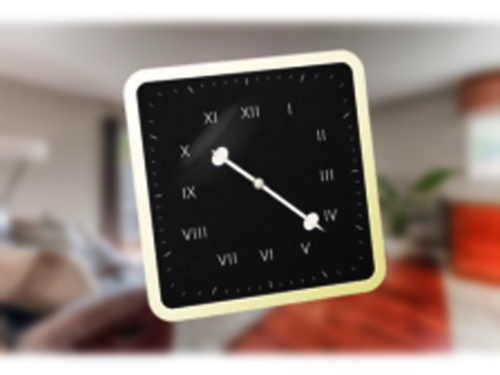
10:22
